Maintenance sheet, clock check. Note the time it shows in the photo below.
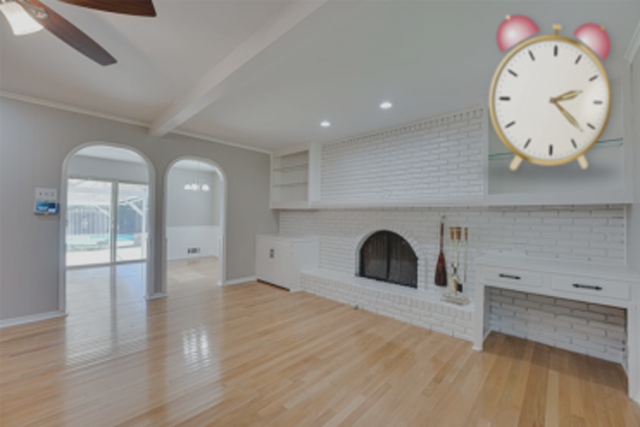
2:22
